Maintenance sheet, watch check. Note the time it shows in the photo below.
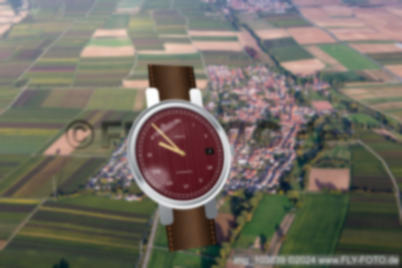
9:53
